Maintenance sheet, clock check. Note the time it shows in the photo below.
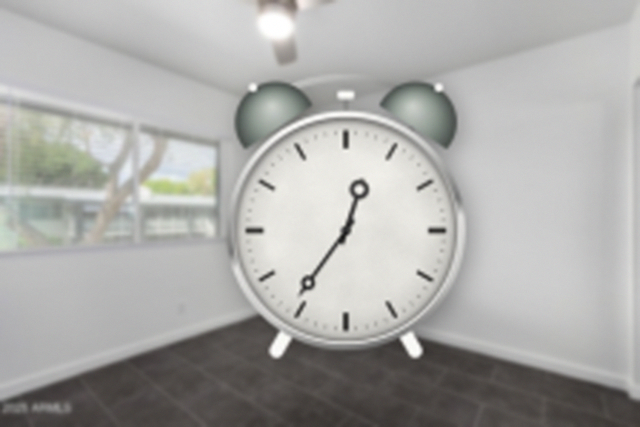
12:36
